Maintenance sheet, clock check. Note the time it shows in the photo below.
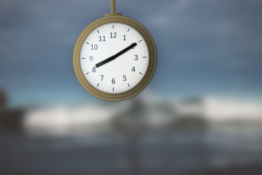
8:10
